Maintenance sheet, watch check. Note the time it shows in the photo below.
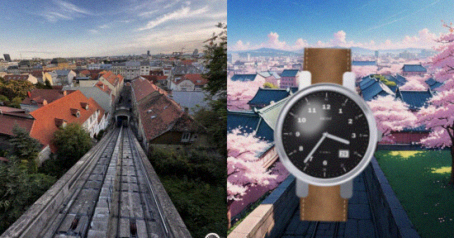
3:36
